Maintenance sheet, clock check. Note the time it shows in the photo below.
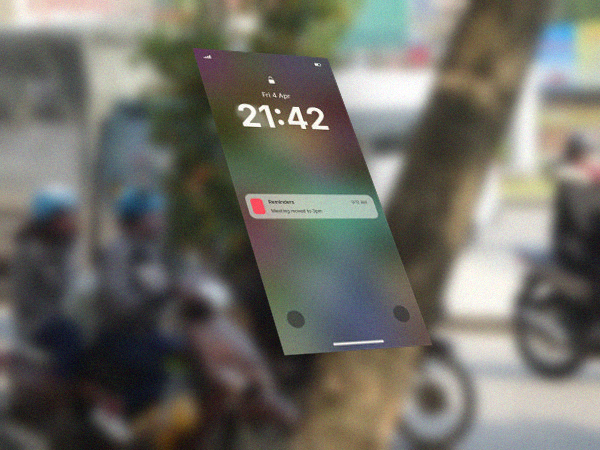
21:42
